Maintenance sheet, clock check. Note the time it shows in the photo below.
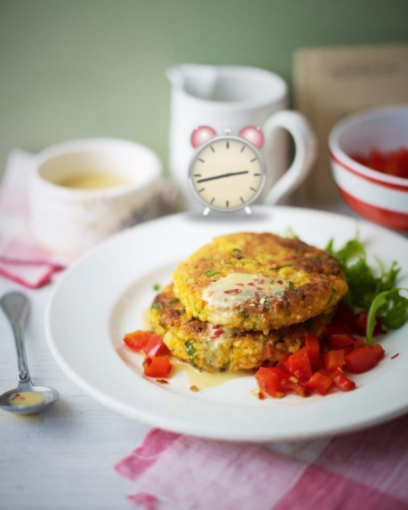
2:43
